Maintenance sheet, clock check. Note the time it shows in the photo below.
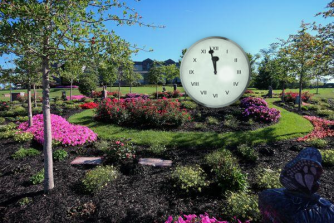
11:58
